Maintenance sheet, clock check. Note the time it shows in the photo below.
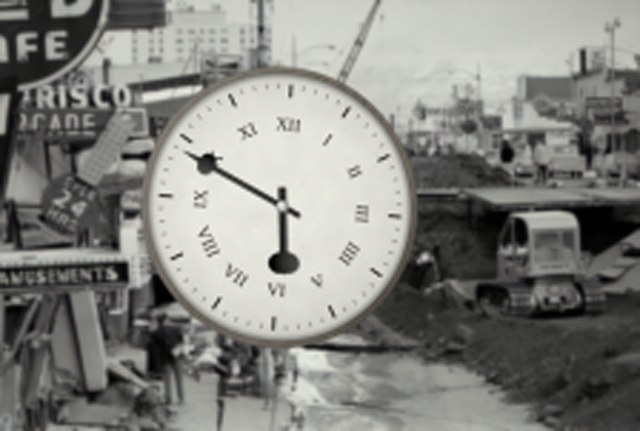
5:49
